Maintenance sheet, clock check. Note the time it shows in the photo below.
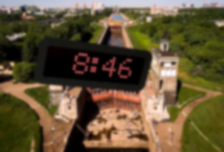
8:46
